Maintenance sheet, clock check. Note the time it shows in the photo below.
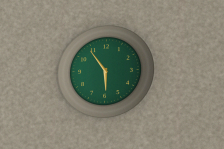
5:54
